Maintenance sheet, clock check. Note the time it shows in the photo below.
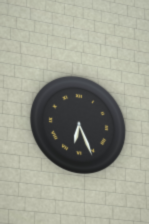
6:26
